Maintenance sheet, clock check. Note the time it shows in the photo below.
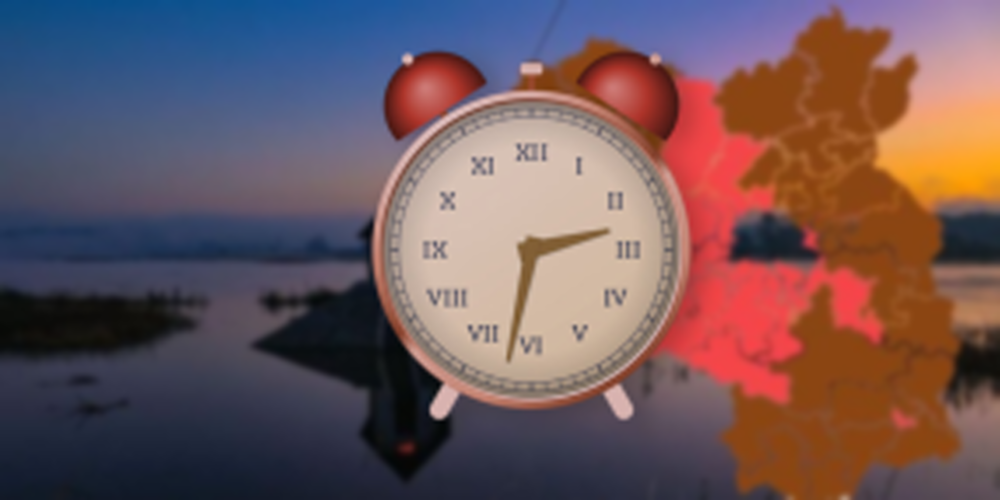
2:32
